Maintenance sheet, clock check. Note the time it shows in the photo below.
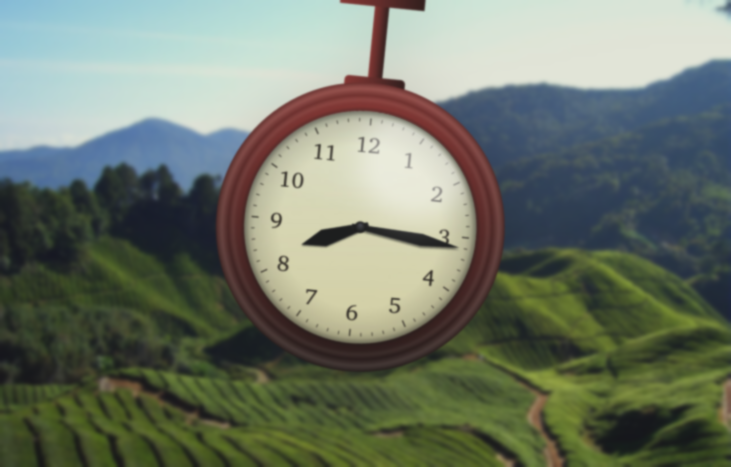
8:16
